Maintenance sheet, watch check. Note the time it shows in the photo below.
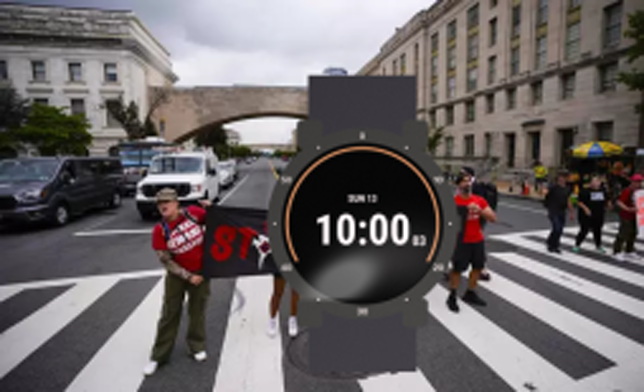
10:00
